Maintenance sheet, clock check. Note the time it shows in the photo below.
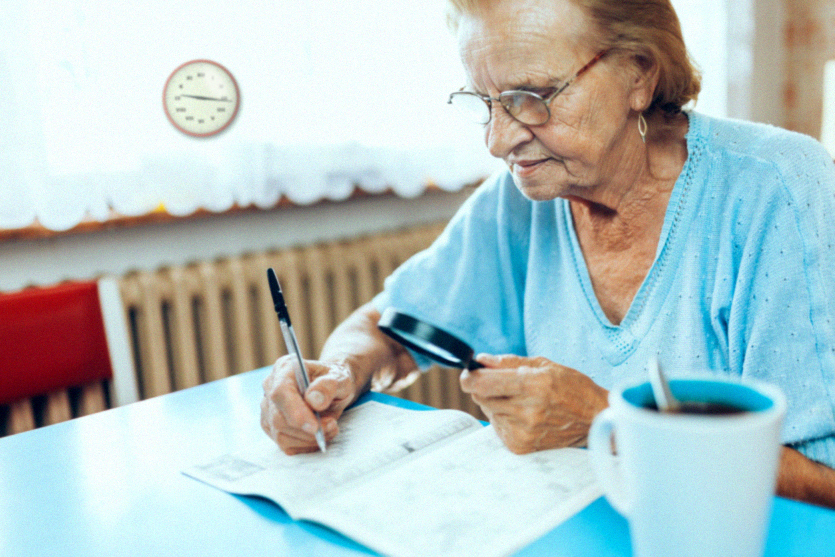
9:16
